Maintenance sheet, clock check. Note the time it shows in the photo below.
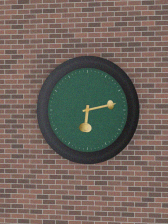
6:13
